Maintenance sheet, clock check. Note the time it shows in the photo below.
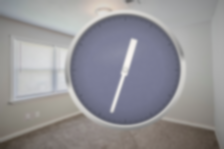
12:33
